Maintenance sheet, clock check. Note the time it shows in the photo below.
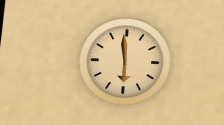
5:59
